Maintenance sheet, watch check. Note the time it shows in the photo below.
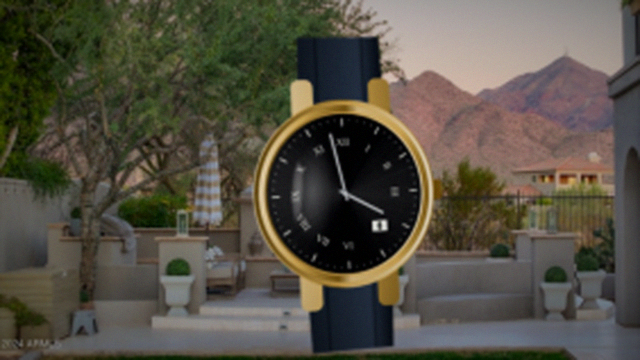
3:58
